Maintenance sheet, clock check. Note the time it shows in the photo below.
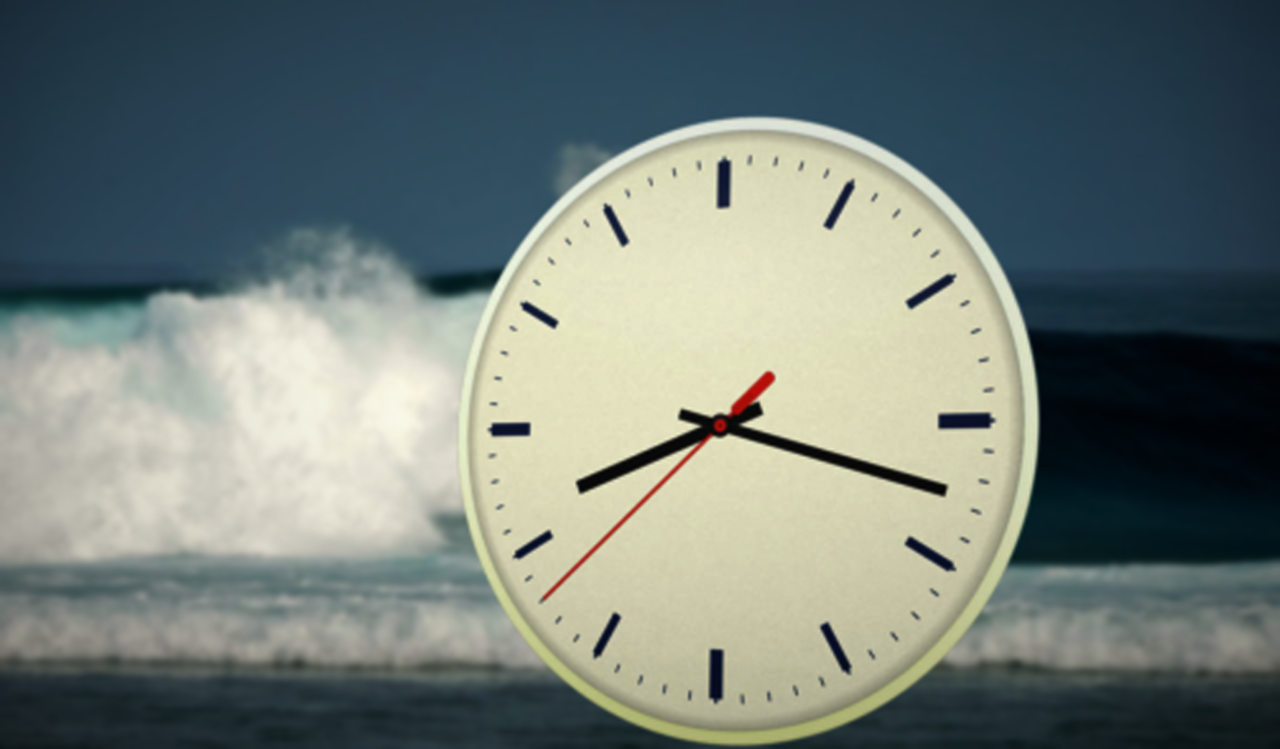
8:17:38
